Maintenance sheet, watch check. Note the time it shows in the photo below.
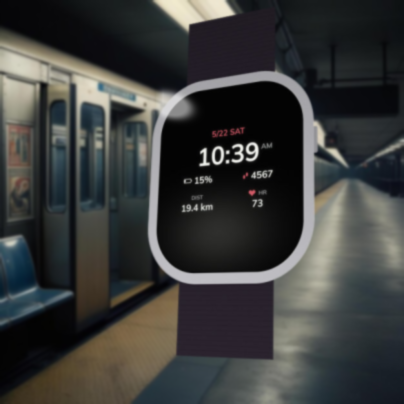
10:39
